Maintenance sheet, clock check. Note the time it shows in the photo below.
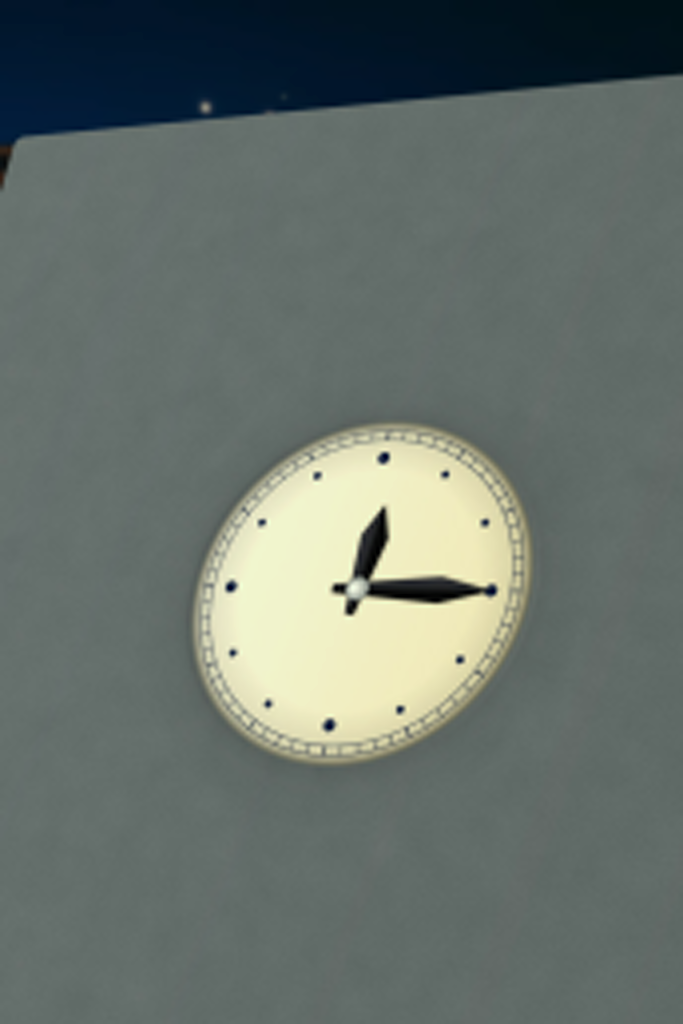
12:15
